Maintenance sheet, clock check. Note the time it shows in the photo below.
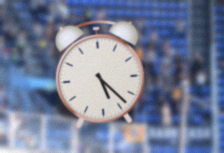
5:23
